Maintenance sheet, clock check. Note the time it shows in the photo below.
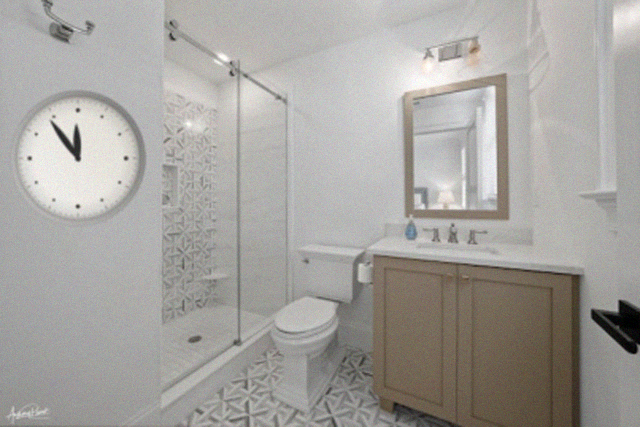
11:54
